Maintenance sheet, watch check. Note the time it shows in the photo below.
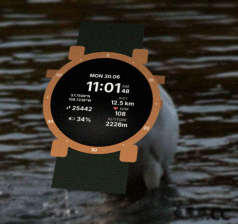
11:01
